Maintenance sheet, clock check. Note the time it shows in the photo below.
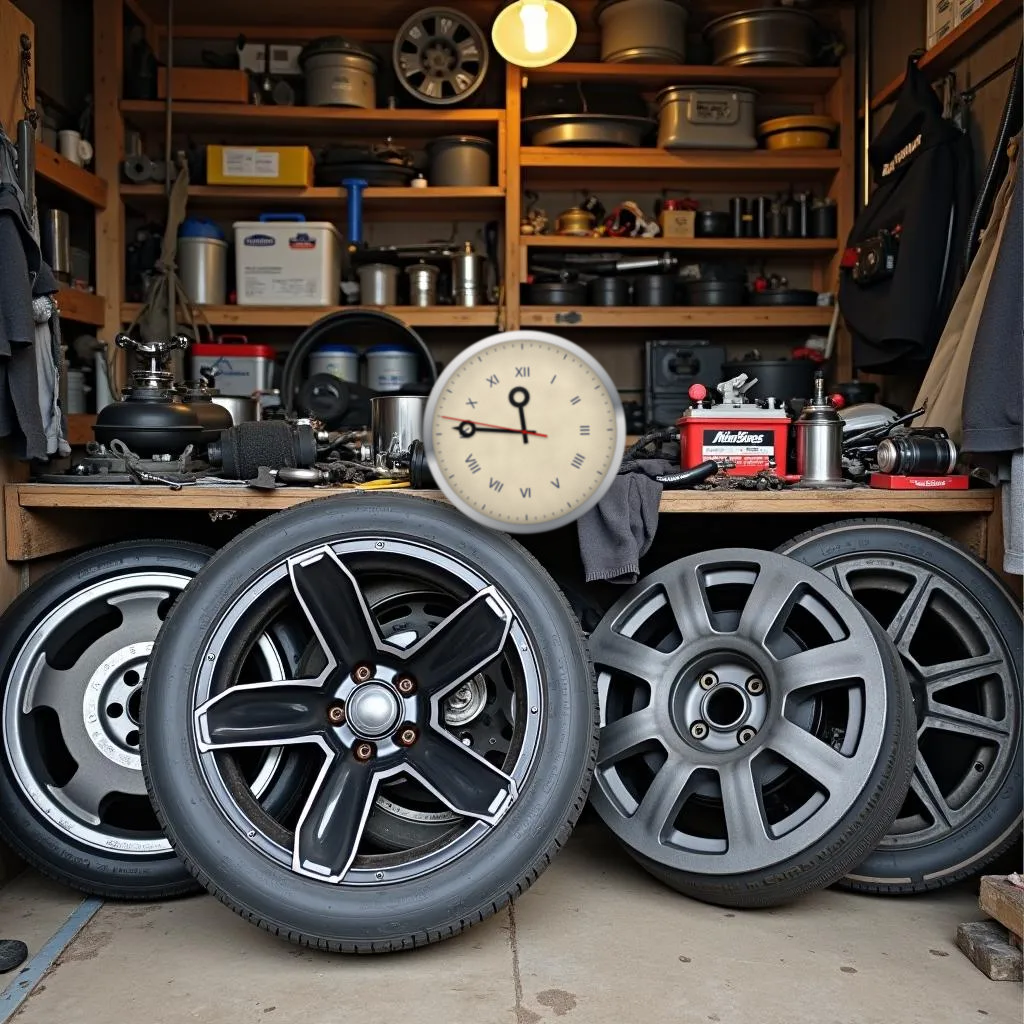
11:45:47
